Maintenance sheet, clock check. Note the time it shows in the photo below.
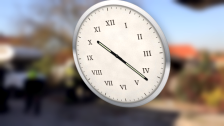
10:22
